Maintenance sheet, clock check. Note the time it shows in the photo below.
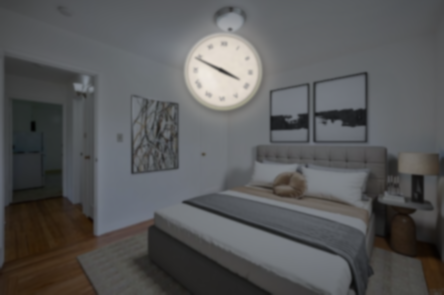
3:49
